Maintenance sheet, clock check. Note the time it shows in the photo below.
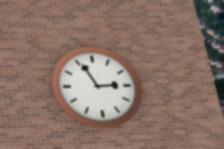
2:56
